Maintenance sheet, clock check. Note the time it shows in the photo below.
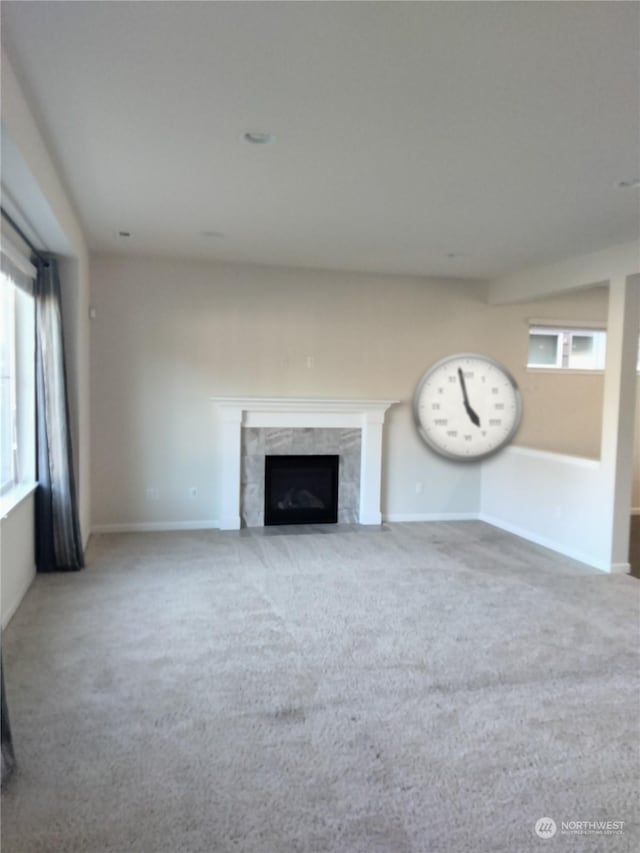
4:58
